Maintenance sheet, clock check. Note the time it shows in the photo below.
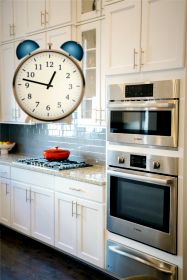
12:47
